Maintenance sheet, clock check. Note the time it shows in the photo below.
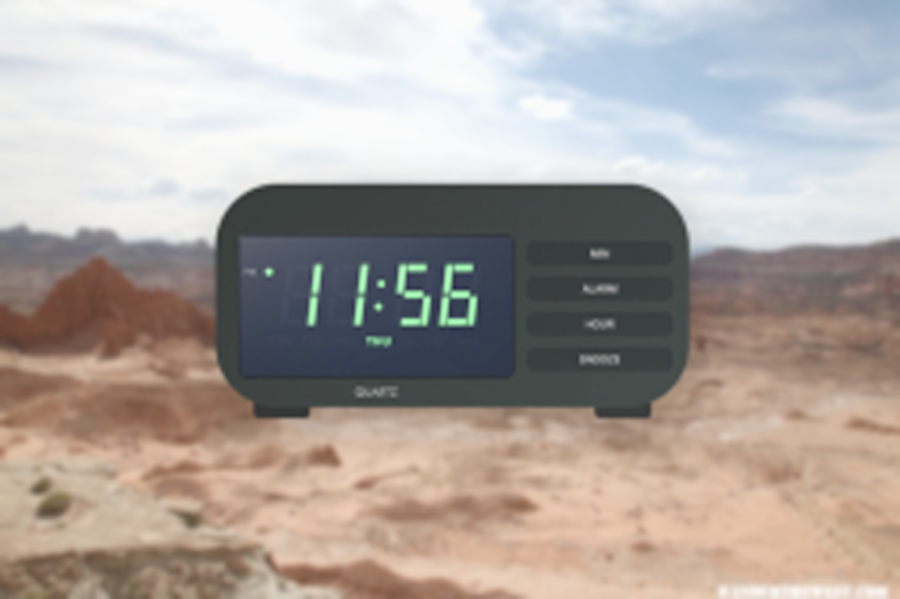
11:56
